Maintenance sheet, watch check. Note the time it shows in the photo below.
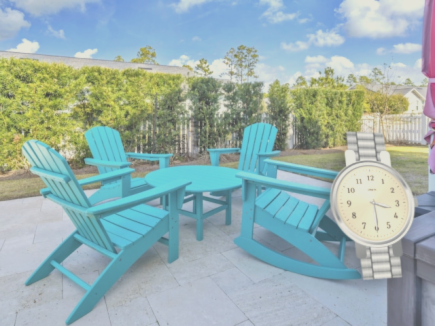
3:30
